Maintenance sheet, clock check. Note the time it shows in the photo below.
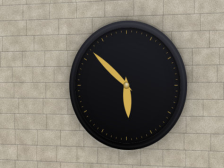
5:52
